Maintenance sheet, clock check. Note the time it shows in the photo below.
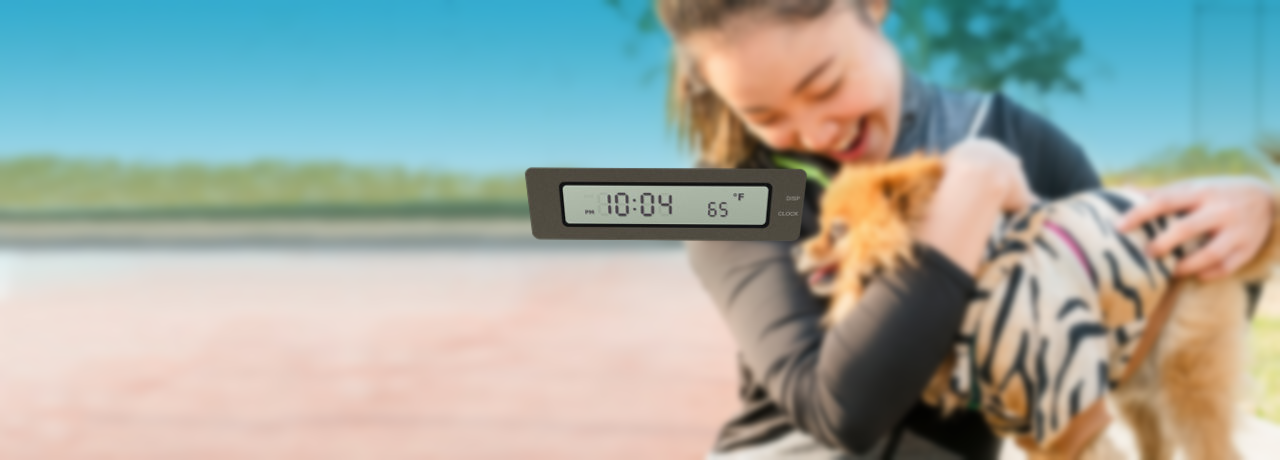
10:04
